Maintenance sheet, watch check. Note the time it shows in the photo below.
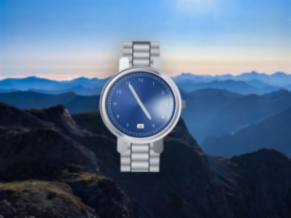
4:55
